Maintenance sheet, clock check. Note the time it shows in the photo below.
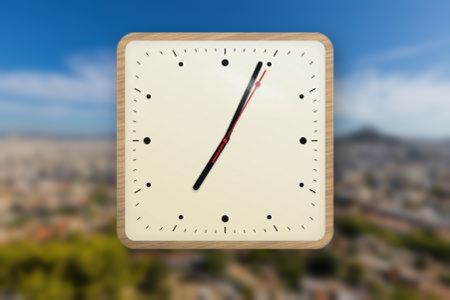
7:04:05
